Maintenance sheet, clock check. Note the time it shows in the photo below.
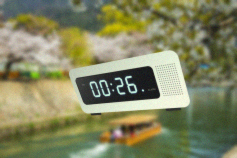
0:26
